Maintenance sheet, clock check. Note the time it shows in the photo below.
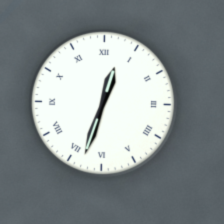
12:33
